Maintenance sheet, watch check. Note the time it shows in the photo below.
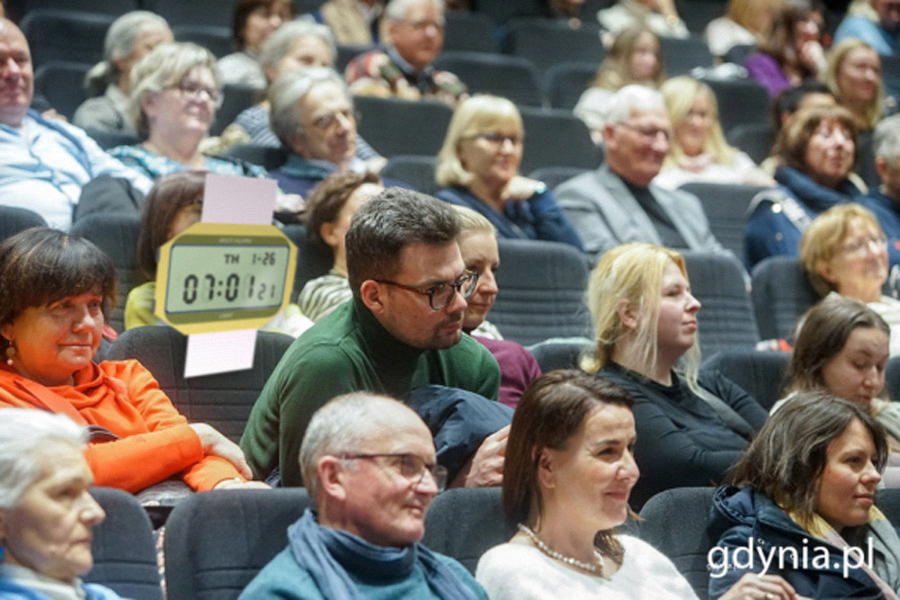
7:01:21
